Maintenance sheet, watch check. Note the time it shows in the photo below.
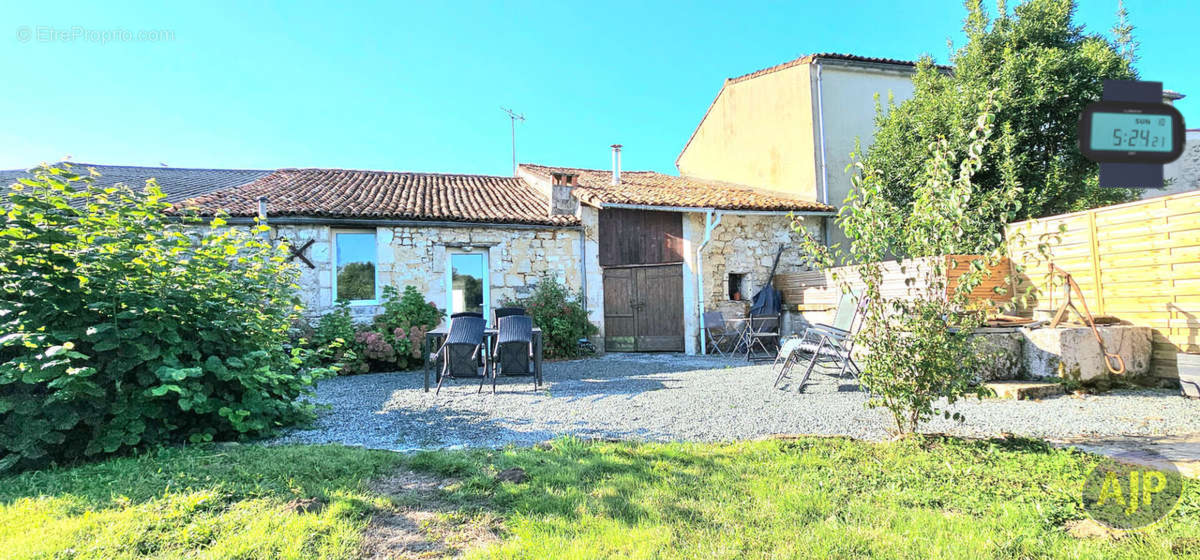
5:24:21
